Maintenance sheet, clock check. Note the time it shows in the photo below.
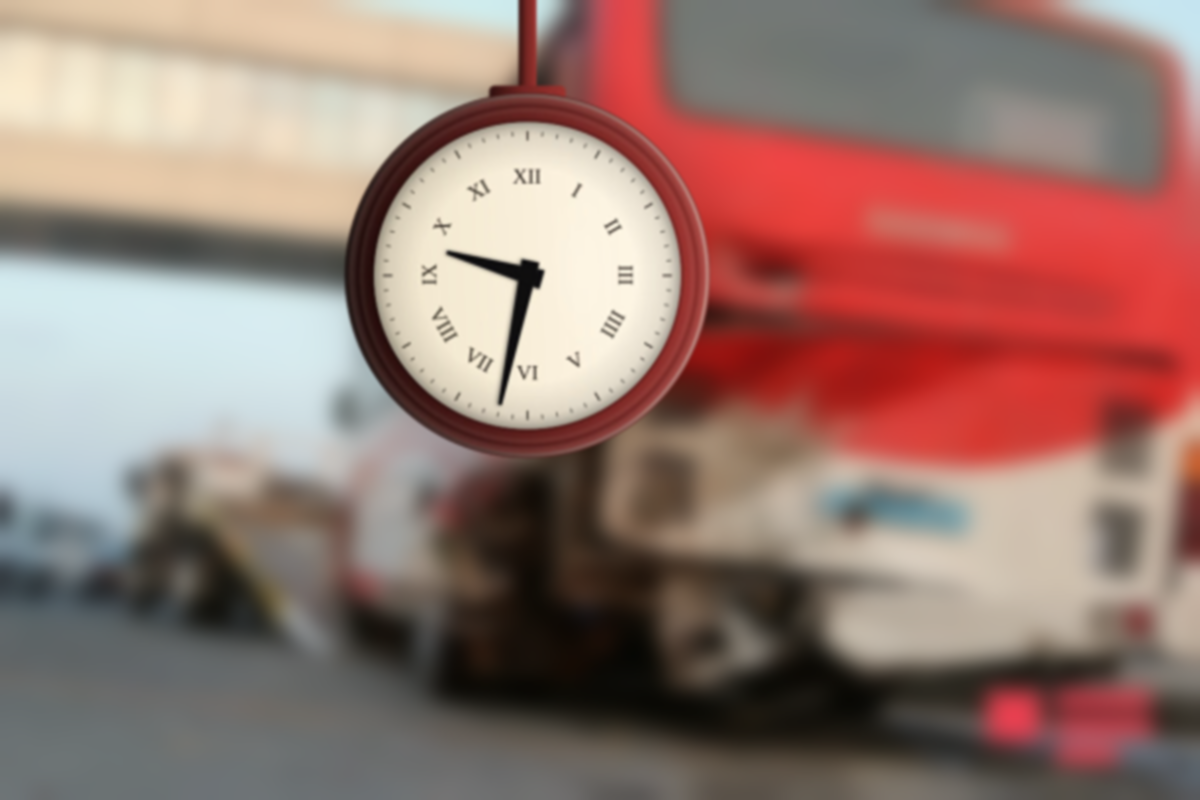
9:32
